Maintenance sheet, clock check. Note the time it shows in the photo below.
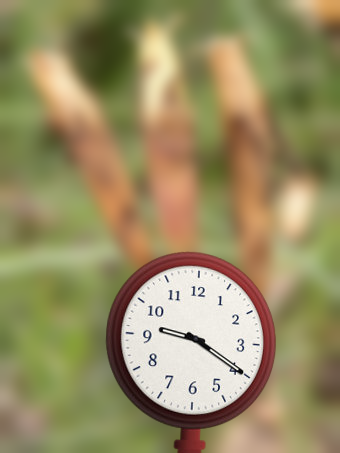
9:20
